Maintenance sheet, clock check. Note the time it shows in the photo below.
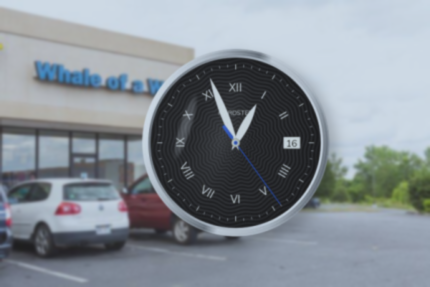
12:56:24
